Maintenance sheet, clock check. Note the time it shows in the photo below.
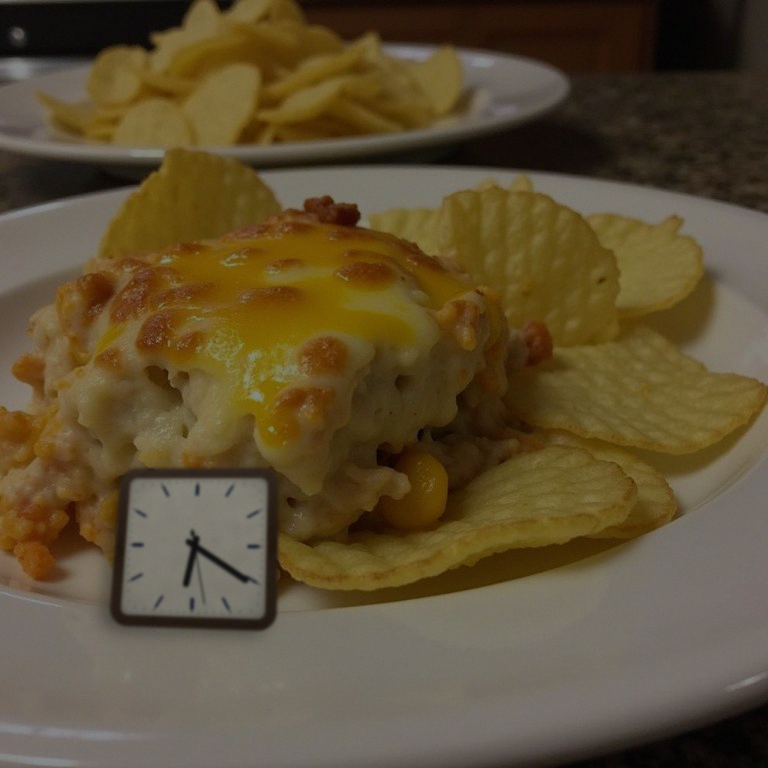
6:20:28
